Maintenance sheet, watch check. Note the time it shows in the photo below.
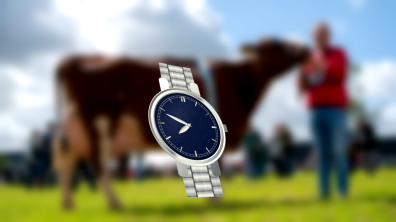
7:49
